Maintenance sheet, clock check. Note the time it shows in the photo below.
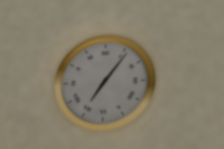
7:06
